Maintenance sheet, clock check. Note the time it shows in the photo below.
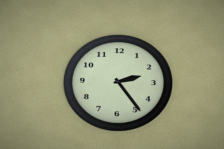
2:24
